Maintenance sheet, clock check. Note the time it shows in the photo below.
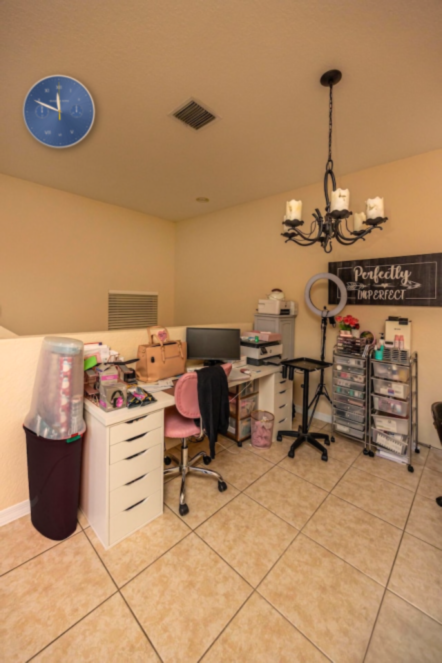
11:49
